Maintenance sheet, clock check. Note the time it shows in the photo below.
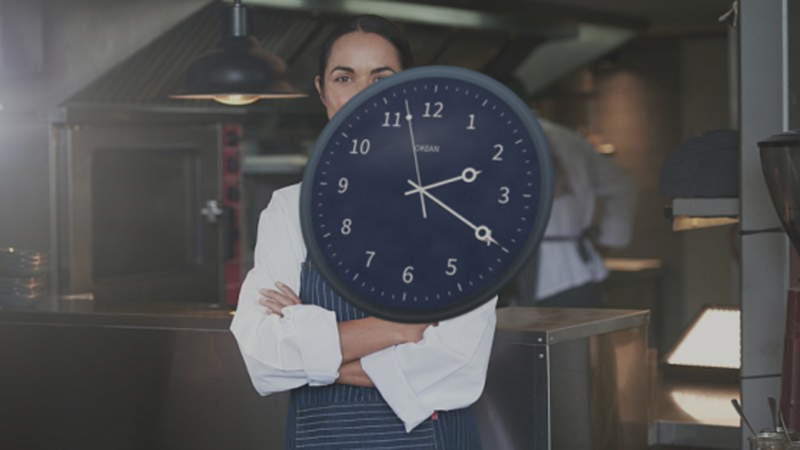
2:19:57
